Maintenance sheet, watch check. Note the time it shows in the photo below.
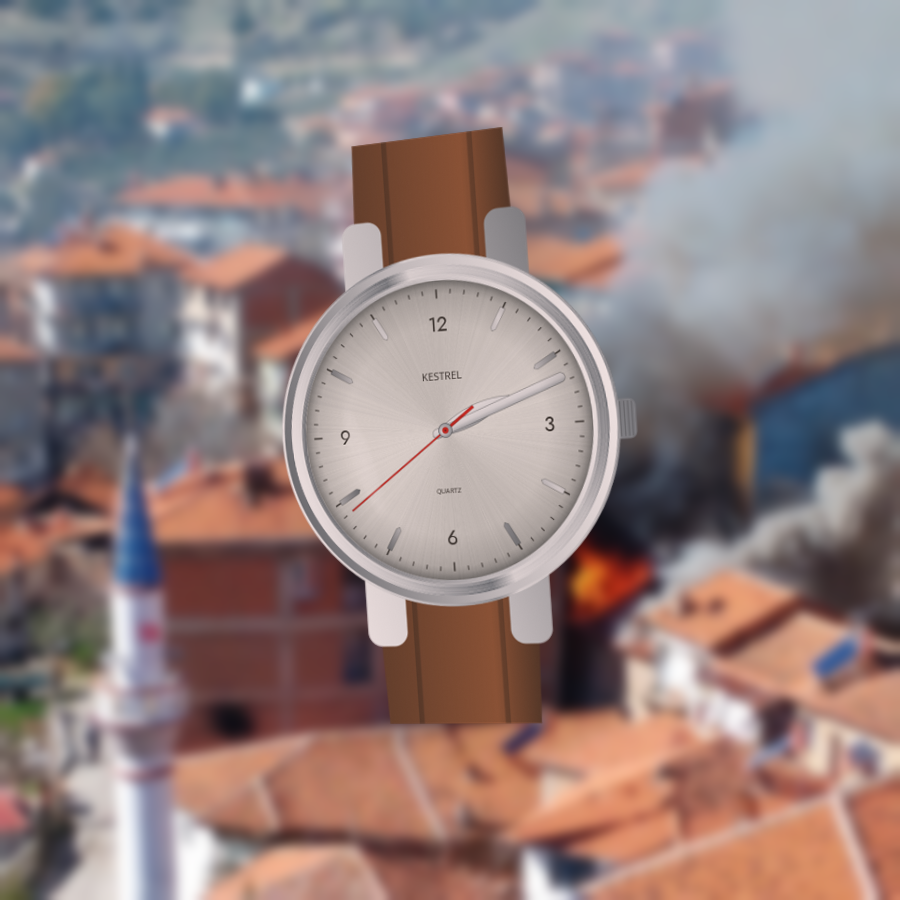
2:11:39
